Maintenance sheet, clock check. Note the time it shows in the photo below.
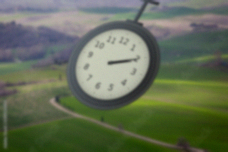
2:10
